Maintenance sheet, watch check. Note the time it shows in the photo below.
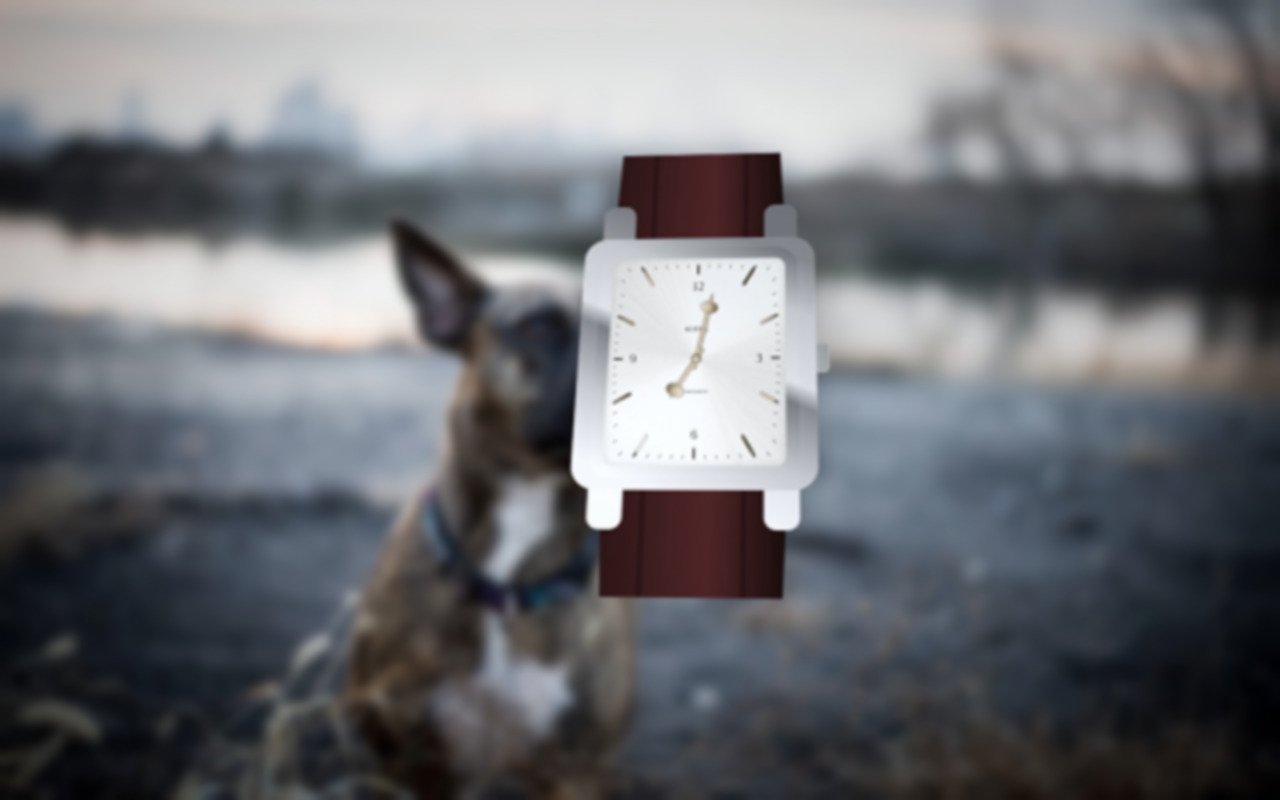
7:02
